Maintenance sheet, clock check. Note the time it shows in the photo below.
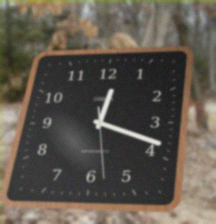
12:18:28
